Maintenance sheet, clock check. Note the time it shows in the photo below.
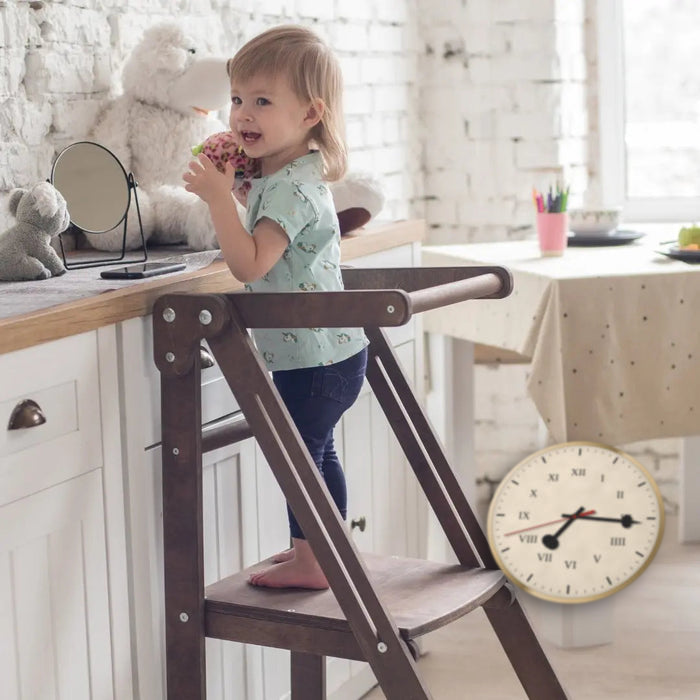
7:15:42
